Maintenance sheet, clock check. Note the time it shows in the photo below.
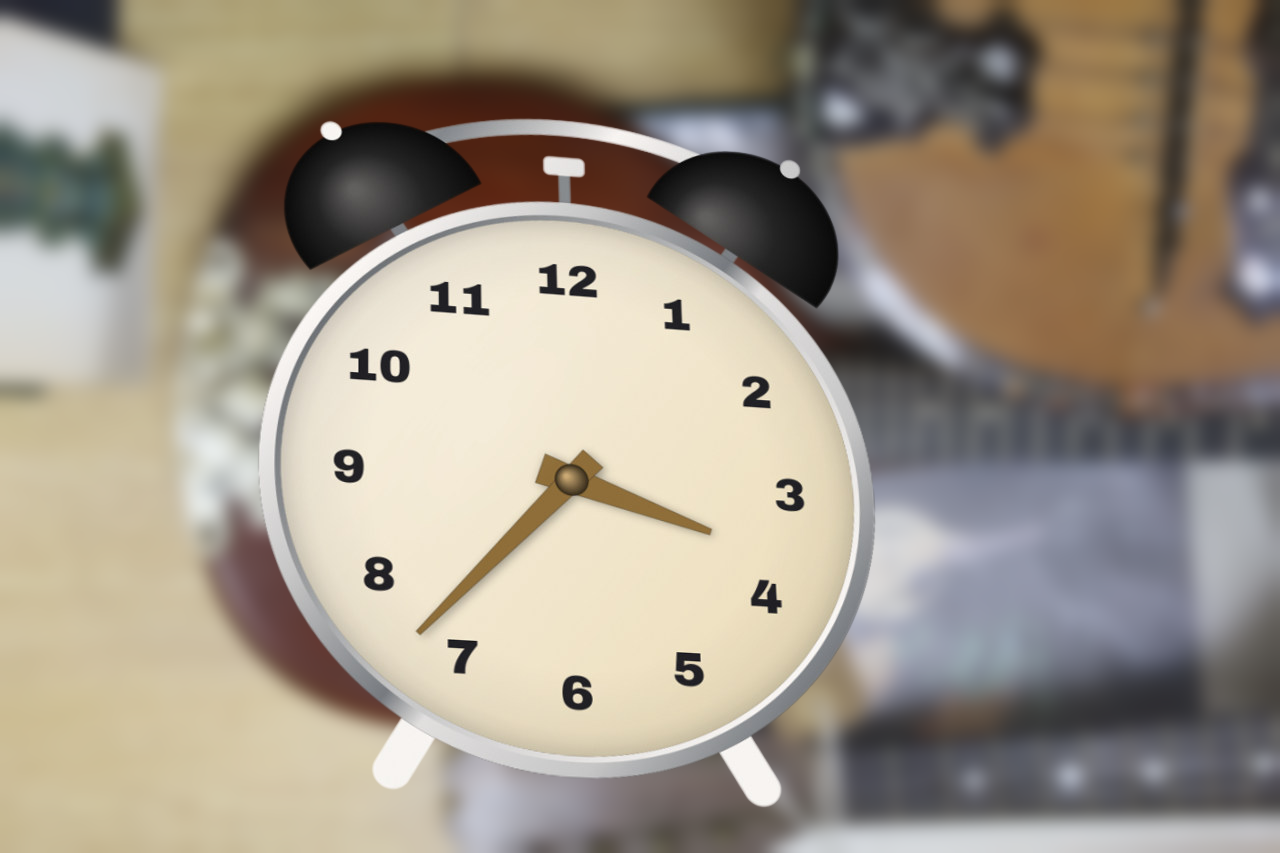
3:37
